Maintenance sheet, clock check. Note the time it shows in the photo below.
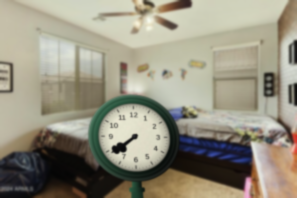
7:39
